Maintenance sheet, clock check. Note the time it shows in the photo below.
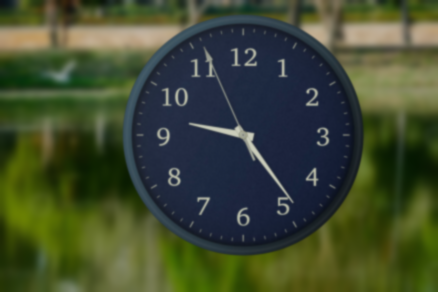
9:23:56
